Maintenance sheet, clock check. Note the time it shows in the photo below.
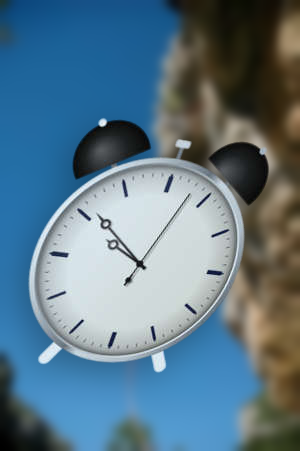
9:51:03
